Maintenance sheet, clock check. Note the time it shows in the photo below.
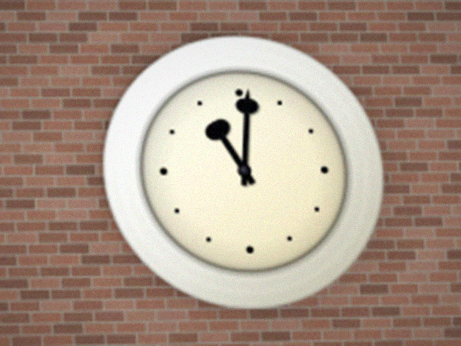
11:01
